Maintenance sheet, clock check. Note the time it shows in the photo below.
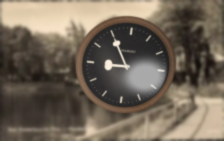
8:55
